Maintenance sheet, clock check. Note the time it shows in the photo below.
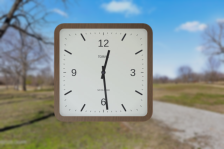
12:29
